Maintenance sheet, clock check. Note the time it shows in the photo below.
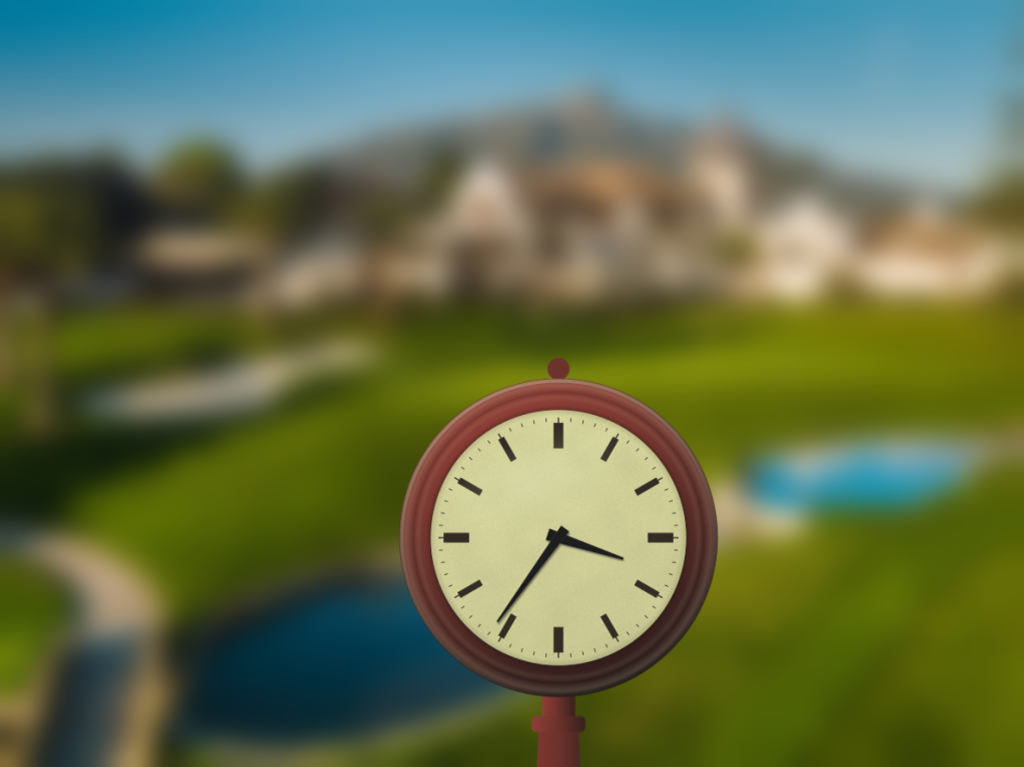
3:36
